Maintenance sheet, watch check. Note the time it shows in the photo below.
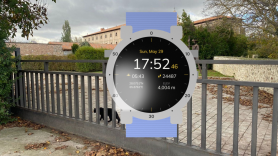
17:52
